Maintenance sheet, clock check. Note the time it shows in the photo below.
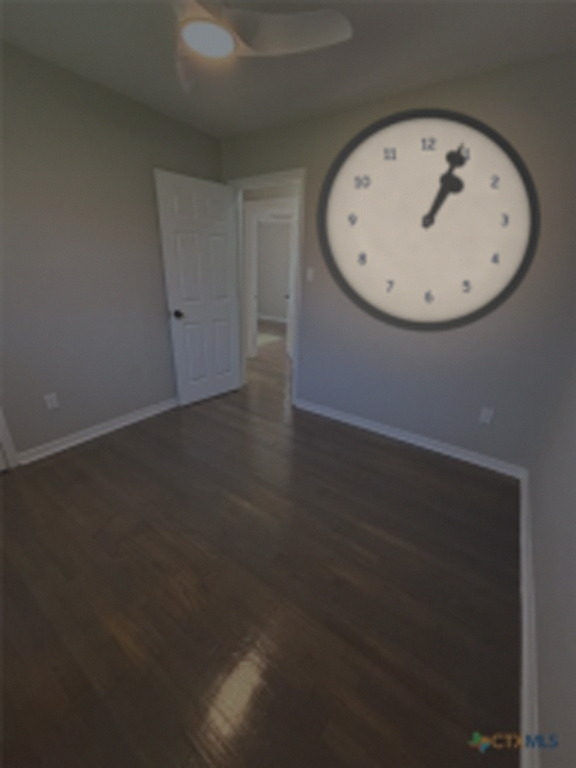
1:04
